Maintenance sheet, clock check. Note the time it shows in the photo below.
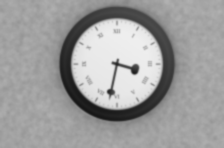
3:32
